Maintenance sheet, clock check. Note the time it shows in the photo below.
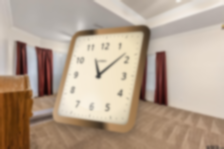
11:08
